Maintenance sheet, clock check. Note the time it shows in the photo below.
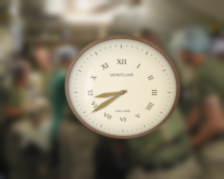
8:39
